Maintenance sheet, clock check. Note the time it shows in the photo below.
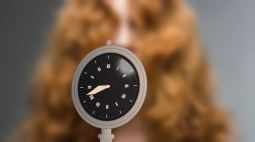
8:42
